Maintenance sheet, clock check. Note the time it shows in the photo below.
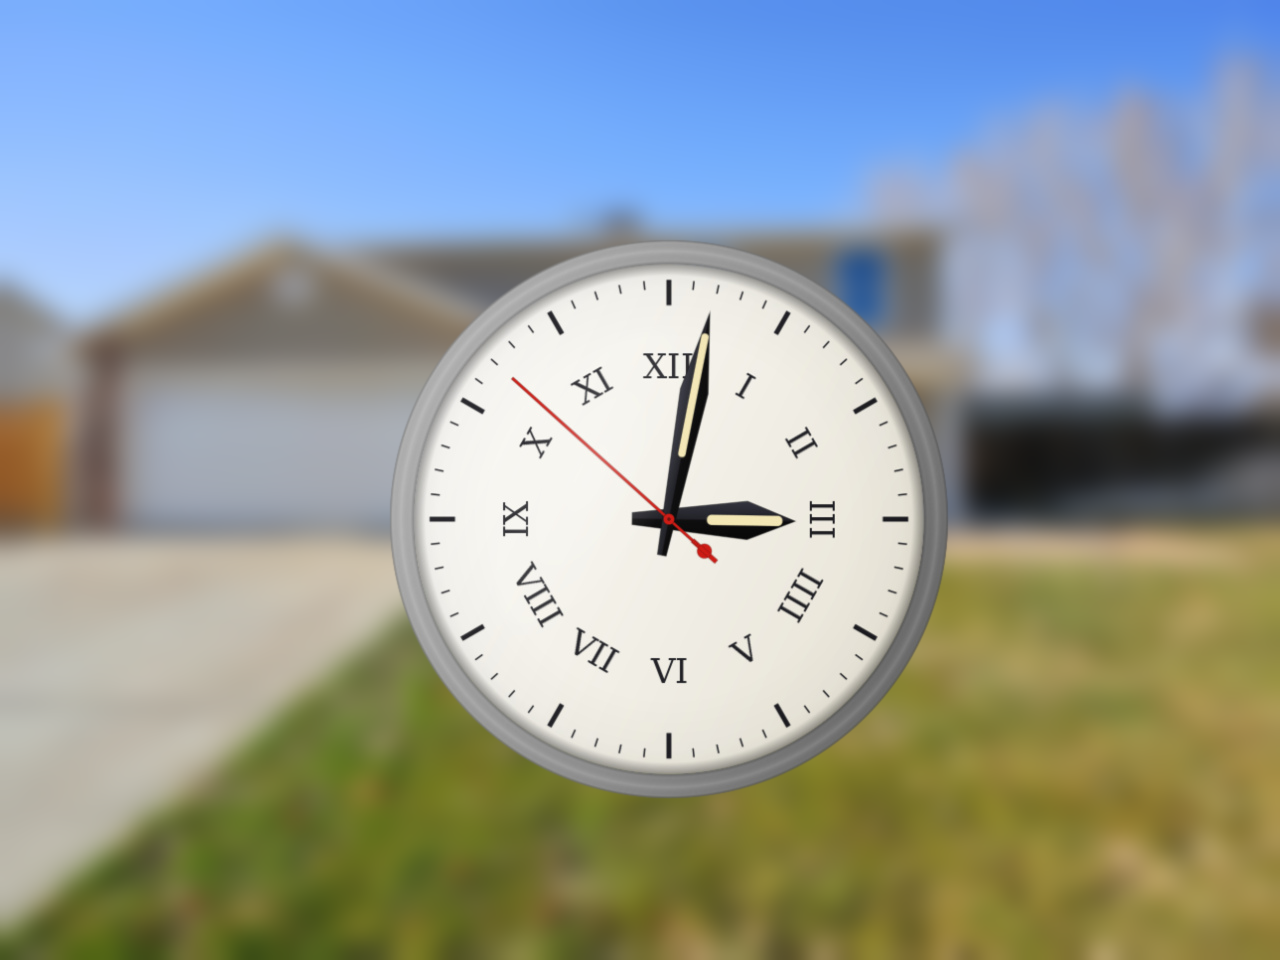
3:01:52
